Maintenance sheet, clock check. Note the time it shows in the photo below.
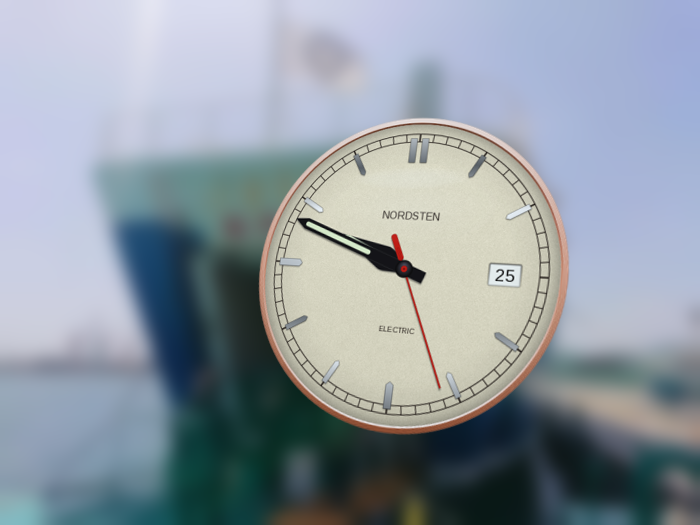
9:48:26
